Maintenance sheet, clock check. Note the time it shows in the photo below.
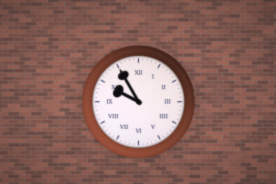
9:55
